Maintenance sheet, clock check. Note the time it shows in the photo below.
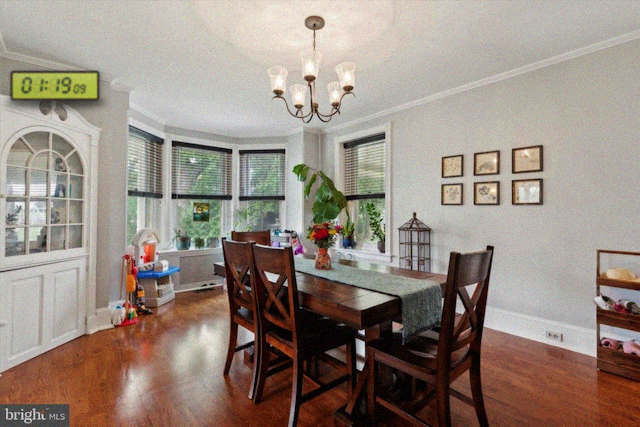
1:19
